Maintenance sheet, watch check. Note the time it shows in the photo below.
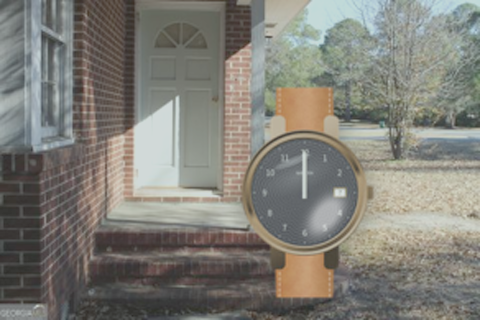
12:00
